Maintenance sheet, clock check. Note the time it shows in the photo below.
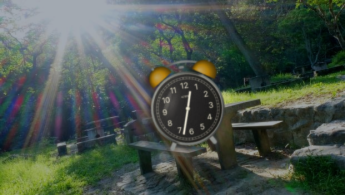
12:33
